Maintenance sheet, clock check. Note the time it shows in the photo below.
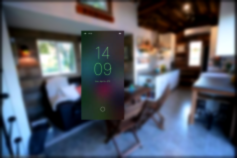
14:09
